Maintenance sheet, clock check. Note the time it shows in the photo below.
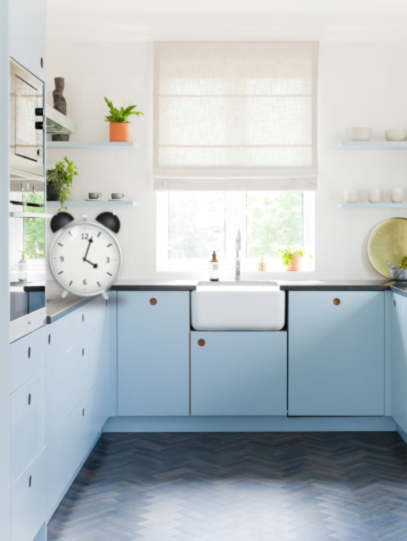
4:03
